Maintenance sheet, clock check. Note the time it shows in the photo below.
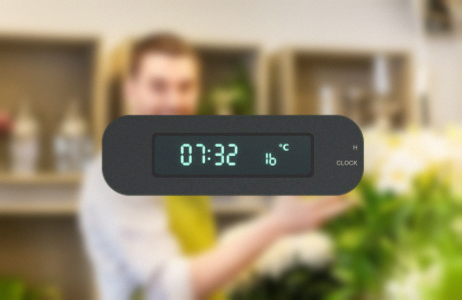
7:32
